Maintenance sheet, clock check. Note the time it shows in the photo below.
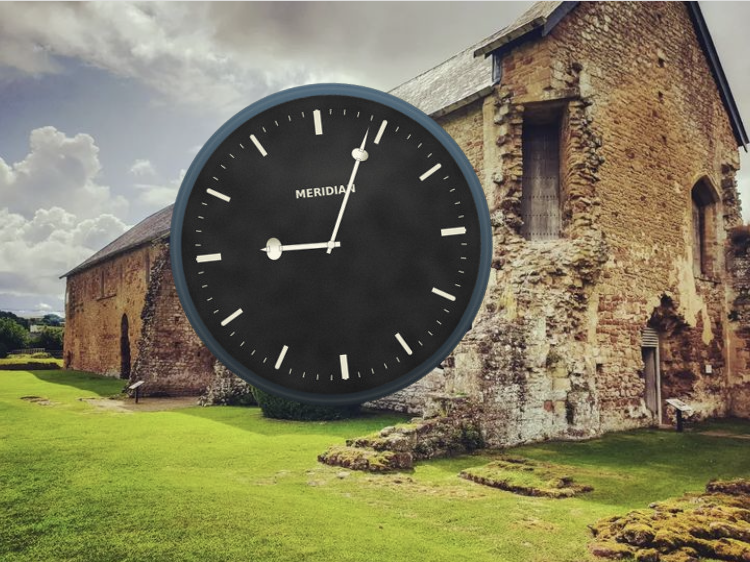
9:04
